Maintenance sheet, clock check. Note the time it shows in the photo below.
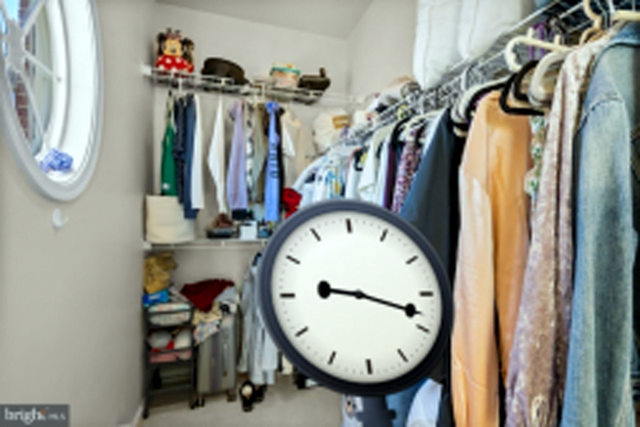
9:18
